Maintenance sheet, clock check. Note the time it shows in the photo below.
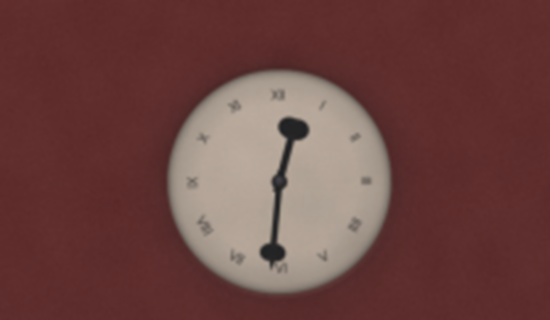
12:31
